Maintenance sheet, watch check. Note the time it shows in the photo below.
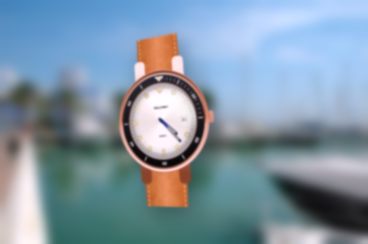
4:23
